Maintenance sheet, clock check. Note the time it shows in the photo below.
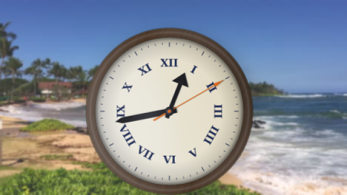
12:43:10
